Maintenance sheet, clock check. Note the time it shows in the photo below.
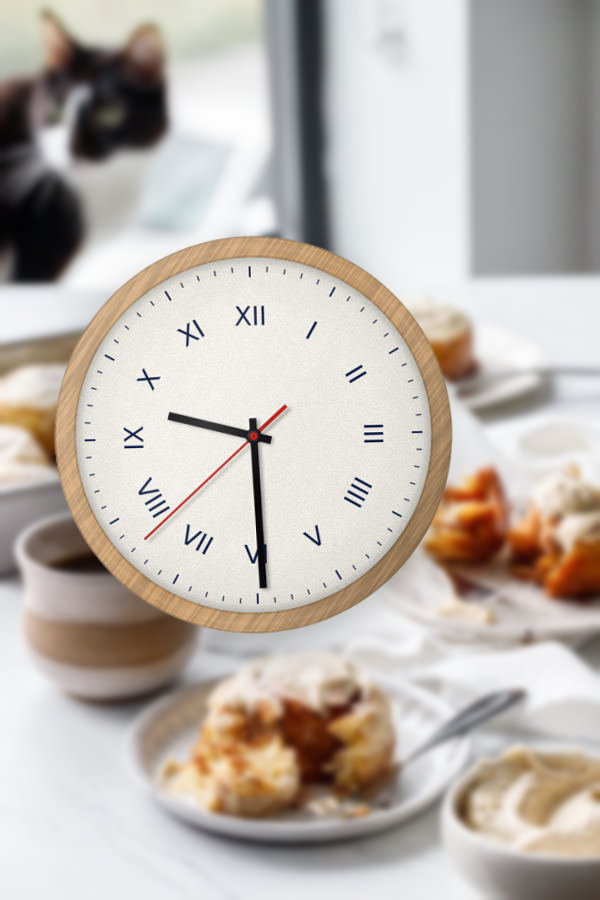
9:29:38
